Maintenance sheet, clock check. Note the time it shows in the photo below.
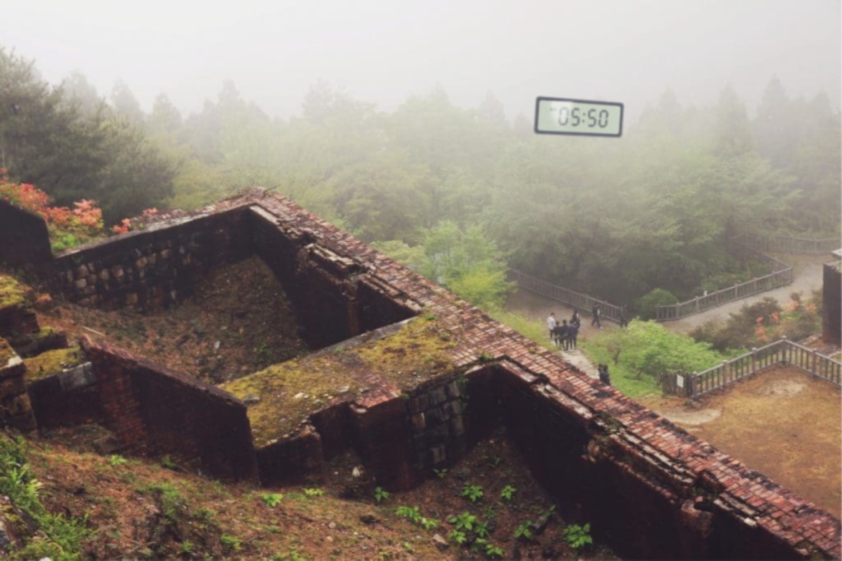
5:50
